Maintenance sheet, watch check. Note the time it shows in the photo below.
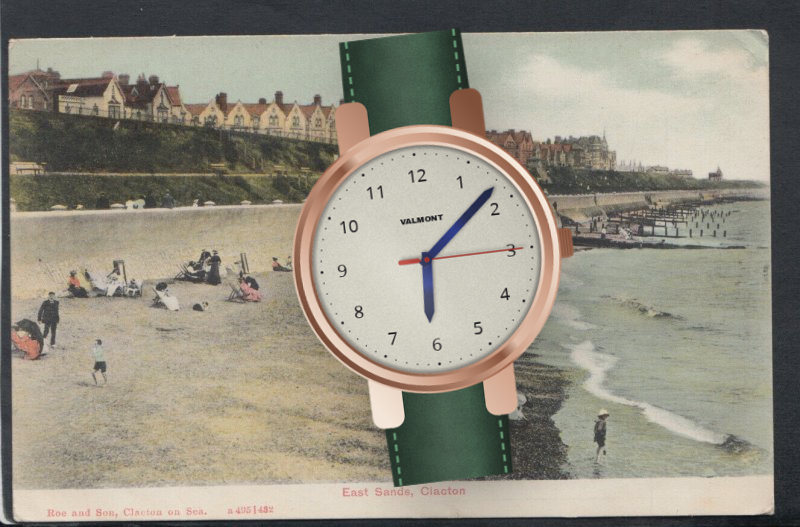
6:08:15
